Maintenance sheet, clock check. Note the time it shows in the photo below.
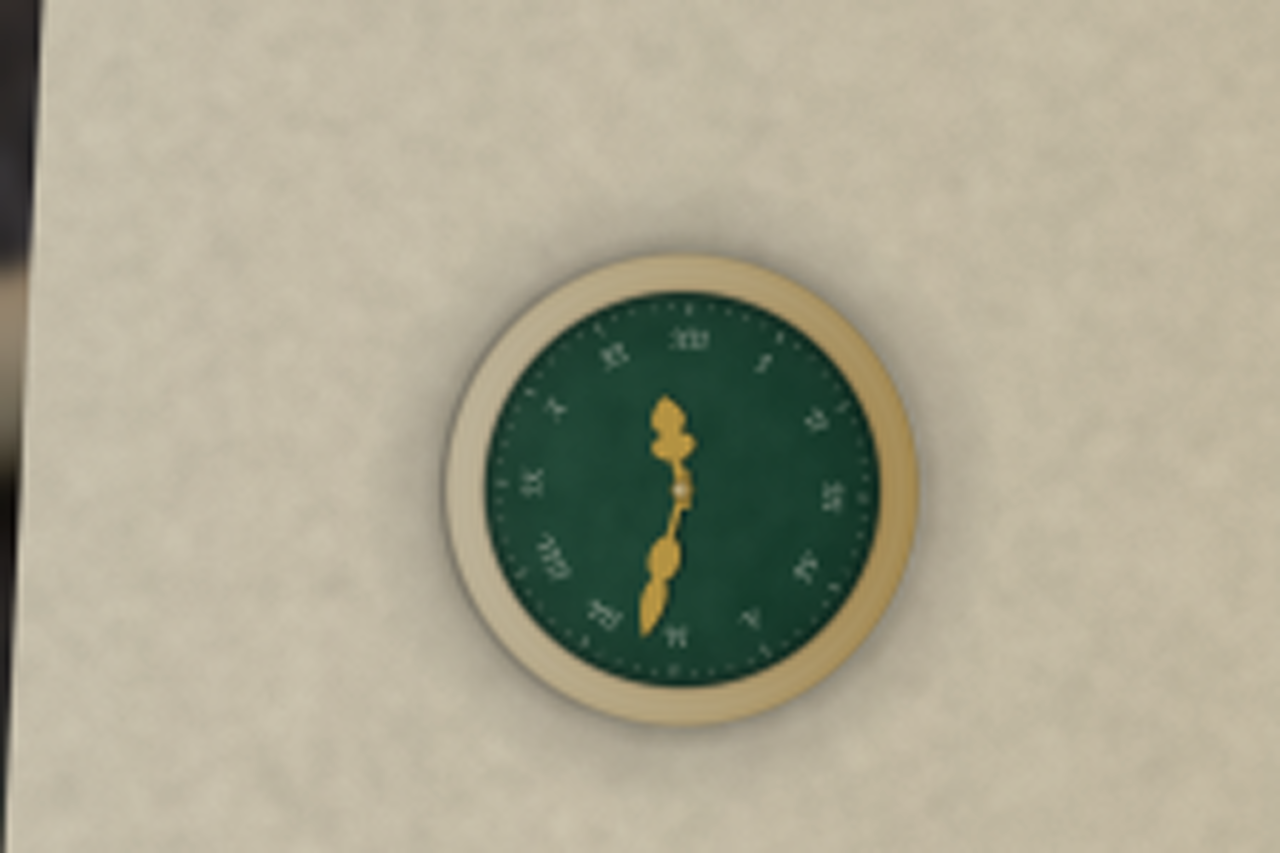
11:32
